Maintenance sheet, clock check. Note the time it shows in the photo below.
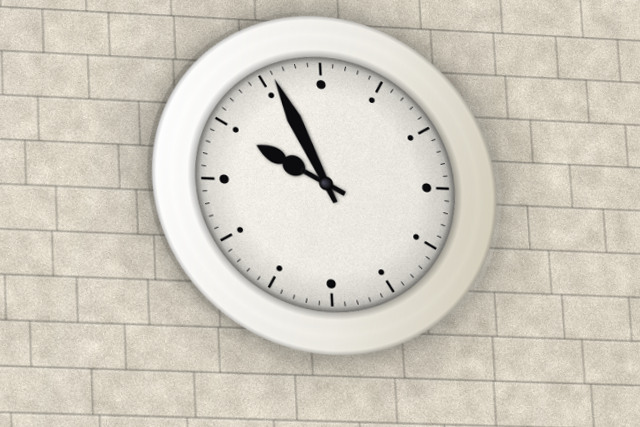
9:56
